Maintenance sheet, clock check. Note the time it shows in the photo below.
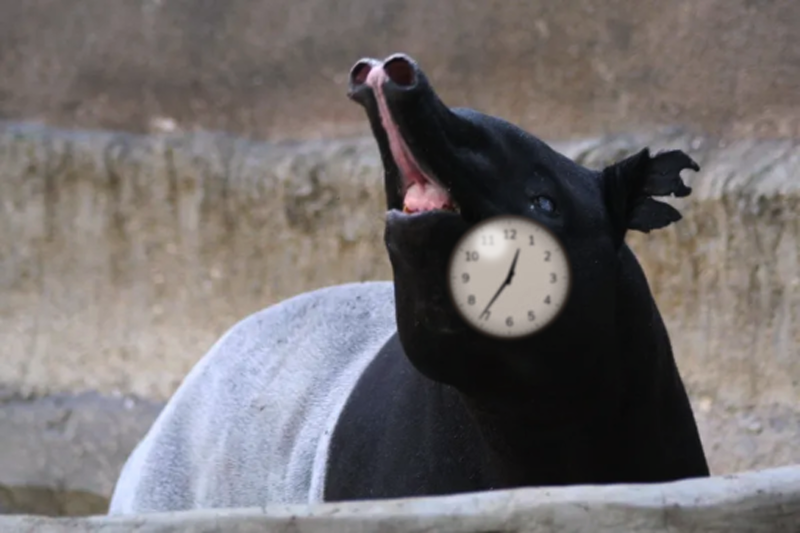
12:36
